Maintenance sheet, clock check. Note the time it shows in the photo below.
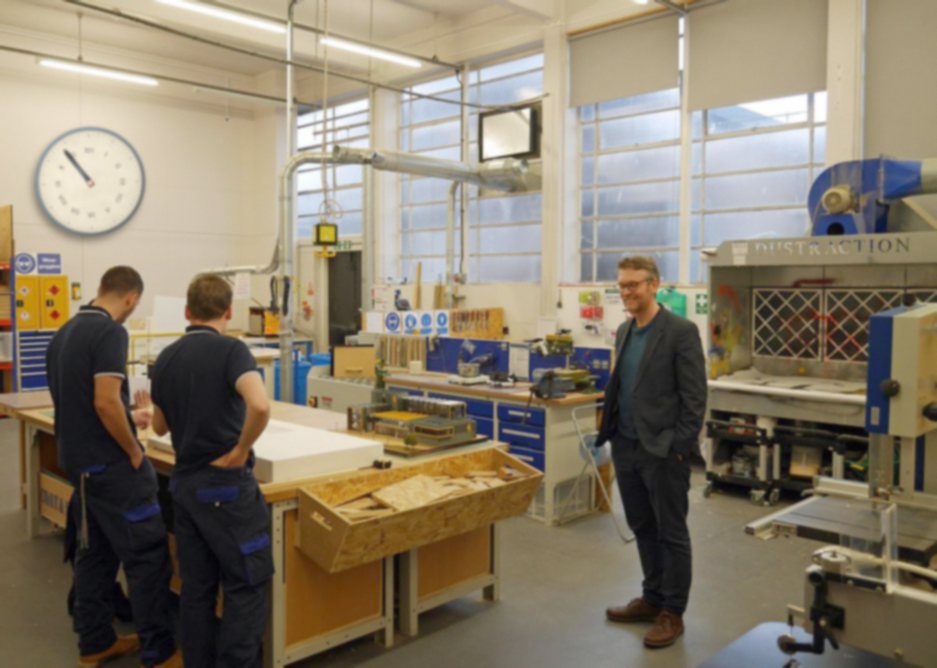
10:54
